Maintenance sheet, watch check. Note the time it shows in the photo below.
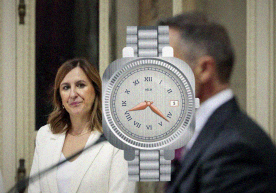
8:22
